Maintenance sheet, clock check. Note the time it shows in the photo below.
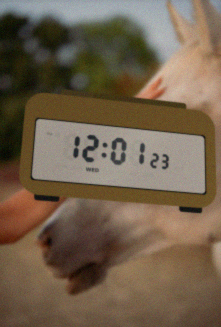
12:01:23
